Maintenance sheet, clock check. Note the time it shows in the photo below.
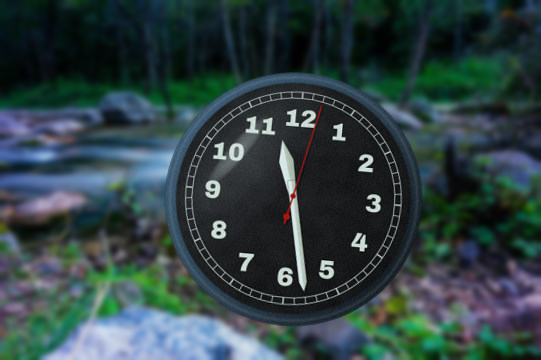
11:28:02
